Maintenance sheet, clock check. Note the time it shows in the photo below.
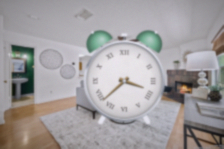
3:38
